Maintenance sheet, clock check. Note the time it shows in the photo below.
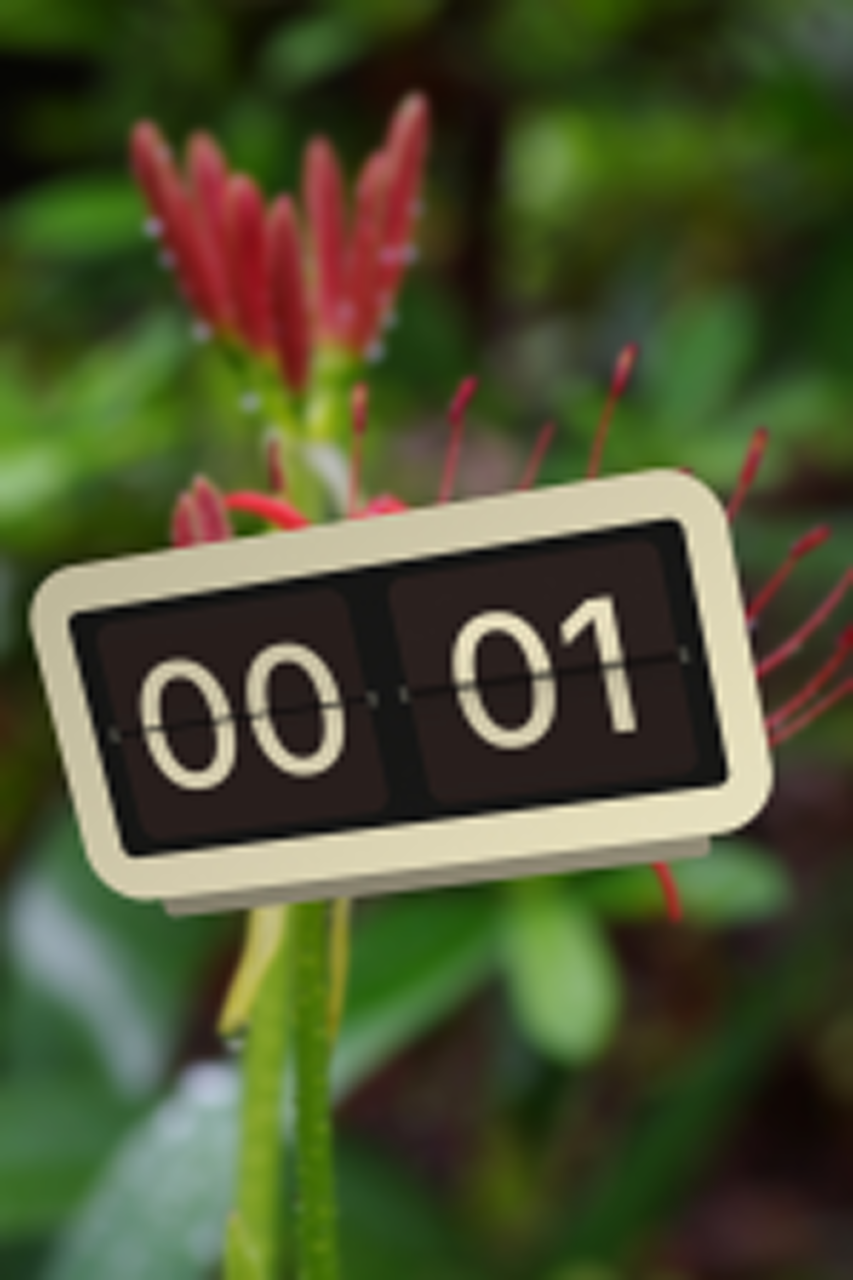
0:01
